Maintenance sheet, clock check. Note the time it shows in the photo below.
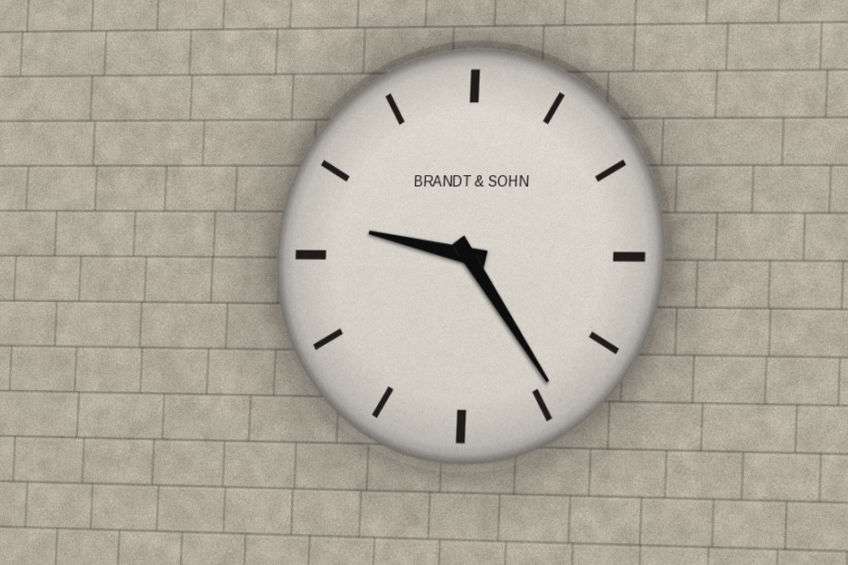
9:24
